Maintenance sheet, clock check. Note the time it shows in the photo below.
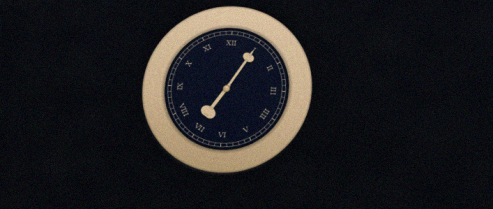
7:05
